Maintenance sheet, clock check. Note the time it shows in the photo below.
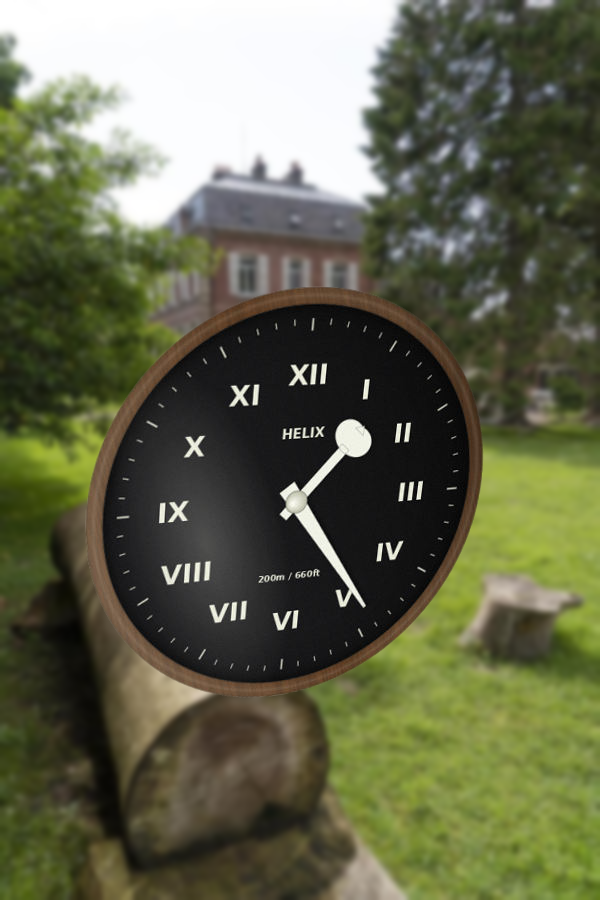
1:24
